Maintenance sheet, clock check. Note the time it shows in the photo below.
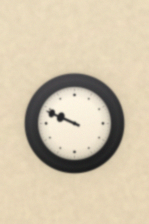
9:49
